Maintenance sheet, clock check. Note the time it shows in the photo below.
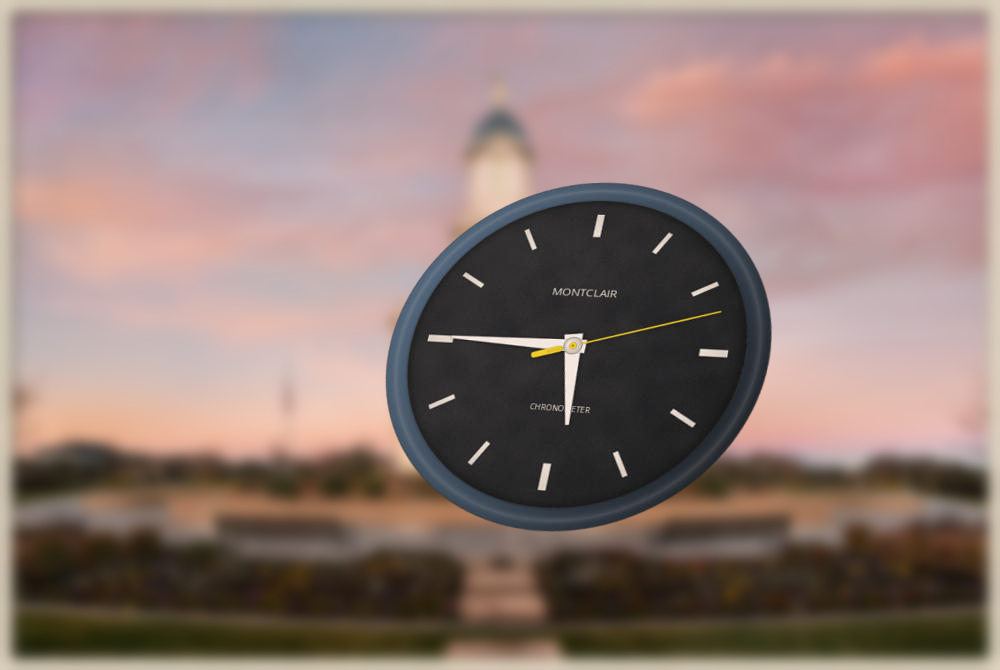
5:45:12
